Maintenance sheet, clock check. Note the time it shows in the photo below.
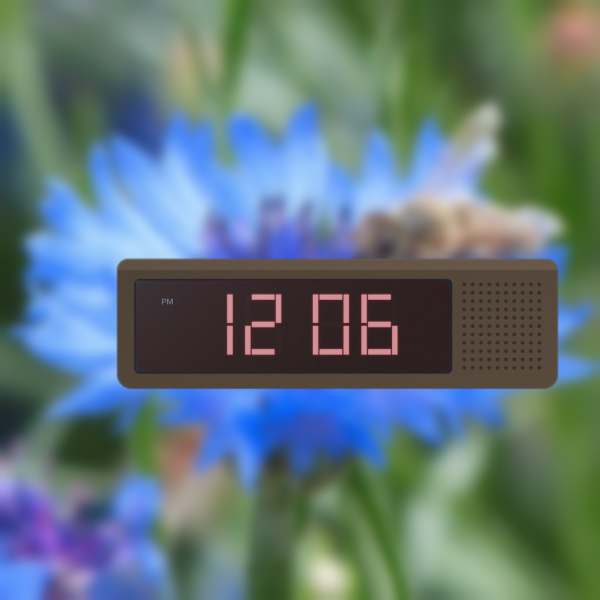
12:06
